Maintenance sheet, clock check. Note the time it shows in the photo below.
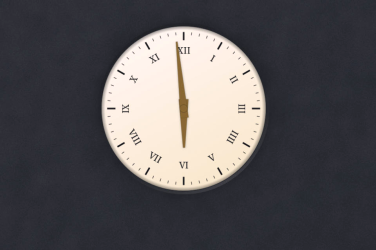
5:59
